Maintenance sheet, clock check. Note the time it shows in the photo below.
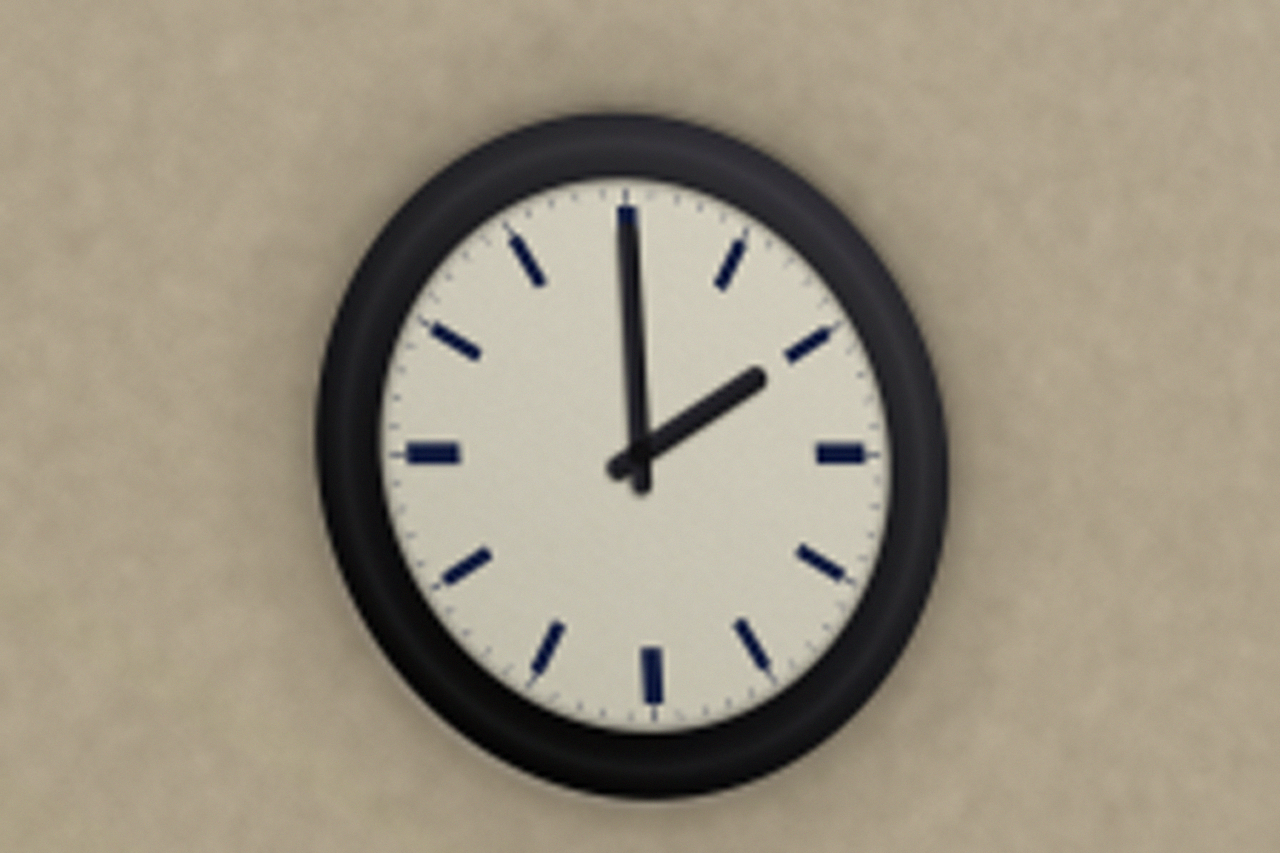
2:00
